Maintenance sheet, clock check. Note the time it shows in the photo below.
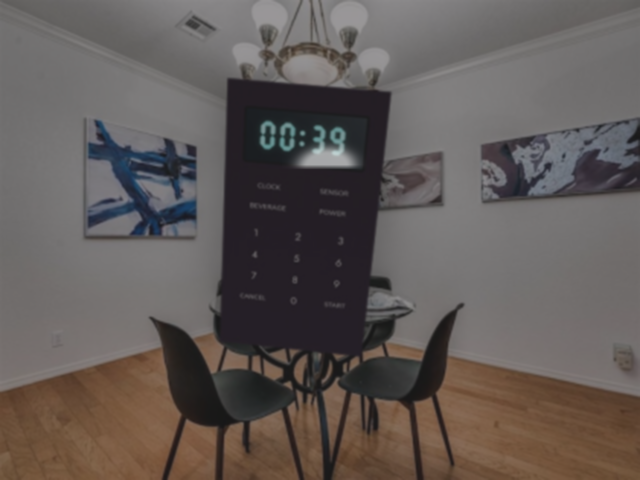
0:39
